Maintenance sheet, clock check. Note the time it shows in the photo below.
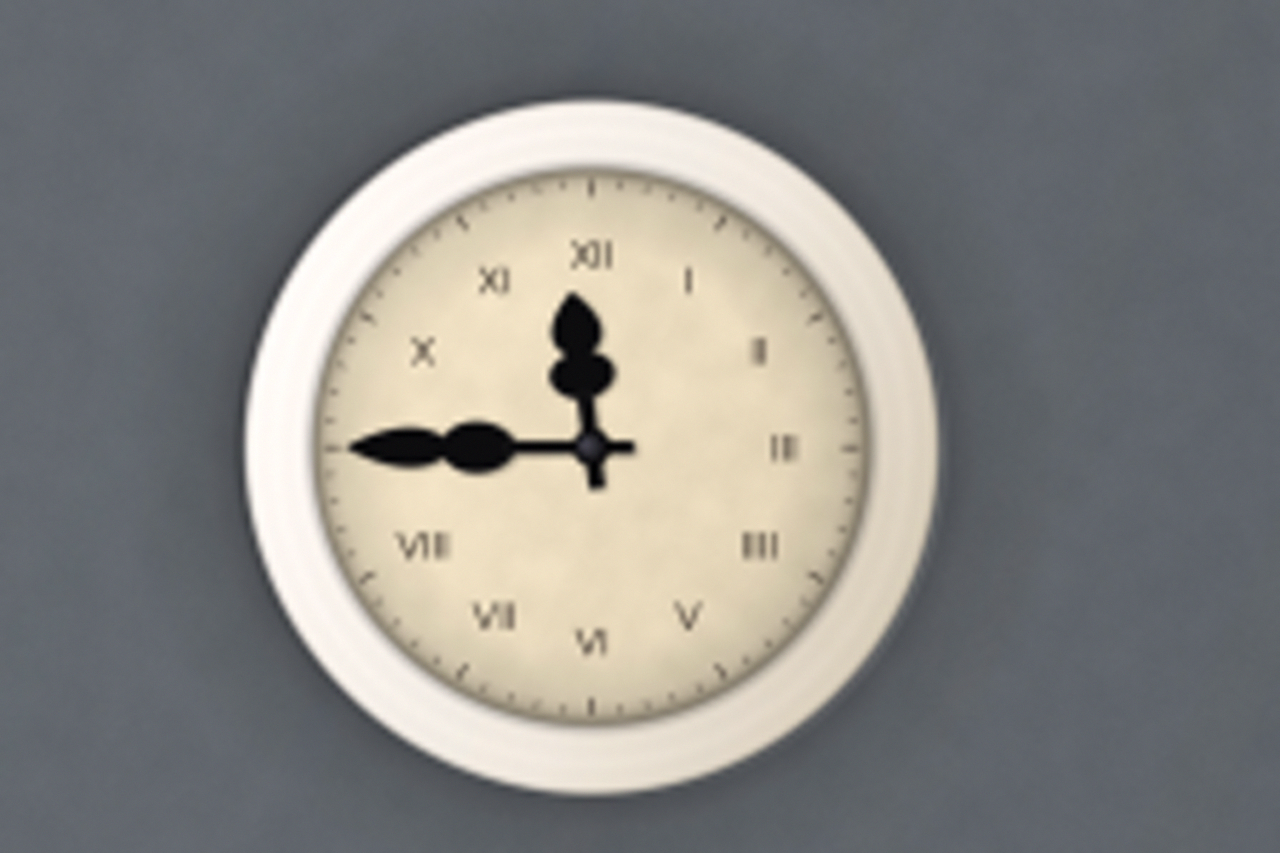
11:45
